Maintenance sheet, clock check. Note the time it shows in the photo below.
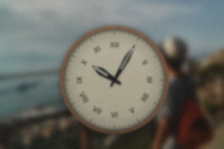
10:05
